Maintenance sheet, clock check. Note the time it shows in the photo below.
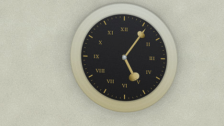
5:06
